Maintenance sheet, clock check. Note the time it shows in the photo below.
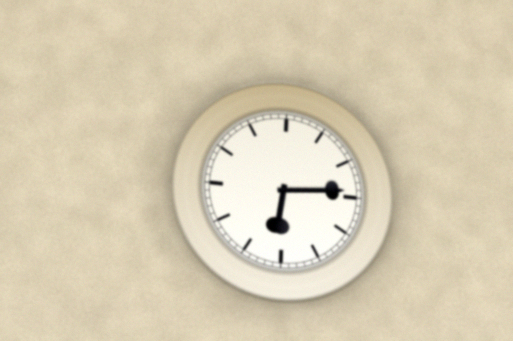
6:14
